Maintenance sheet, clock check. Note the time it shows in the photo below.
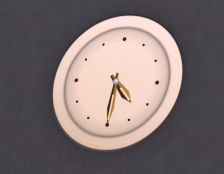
4:30
